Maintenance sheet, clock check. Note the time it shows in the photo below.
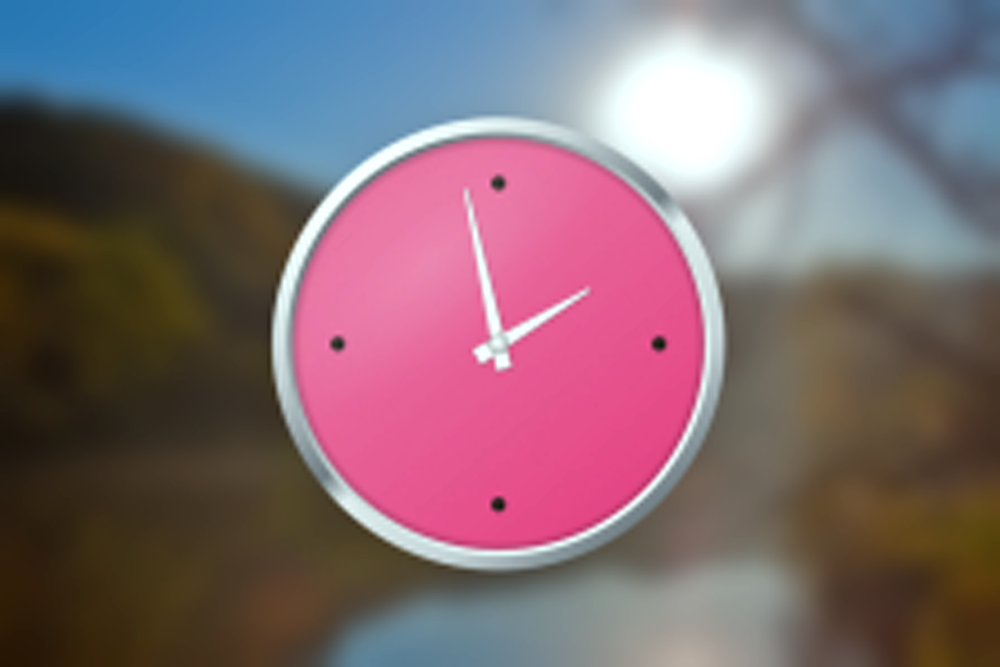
1:58
